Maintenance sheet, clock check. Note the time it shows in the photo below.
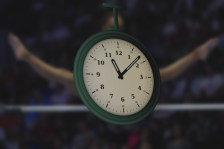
11:08
